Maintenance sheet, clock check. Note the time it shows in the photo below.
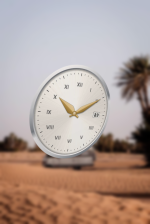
10:10
